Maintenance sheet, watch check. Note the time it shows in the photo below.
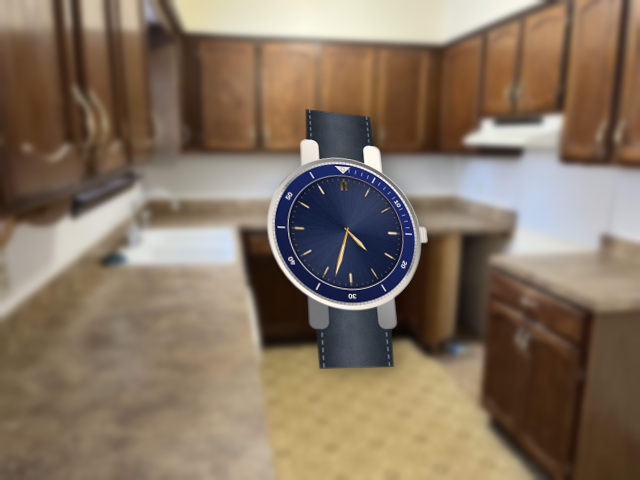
4:33
